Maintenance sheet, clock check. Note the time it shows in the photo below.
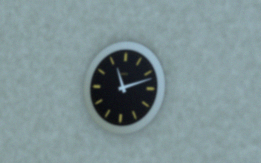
11:12
